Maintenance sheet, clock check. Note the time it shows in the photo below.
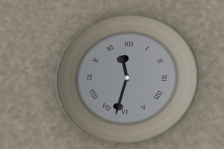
11:32
